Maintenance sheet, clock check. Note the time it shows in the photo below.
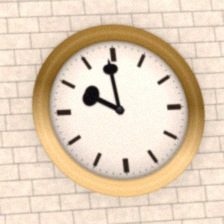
9:59
